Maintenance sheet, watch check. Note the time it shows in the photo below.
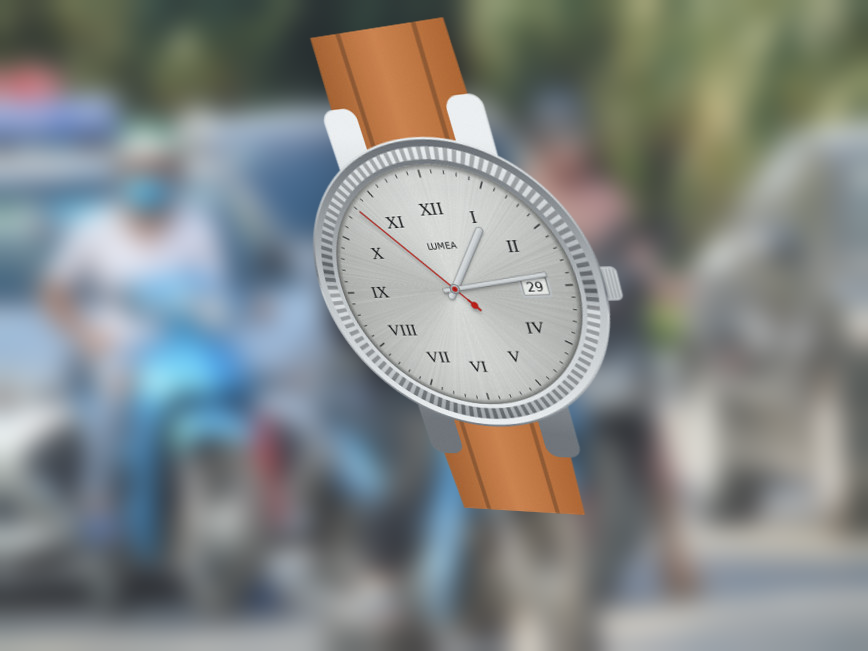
1:13:53
